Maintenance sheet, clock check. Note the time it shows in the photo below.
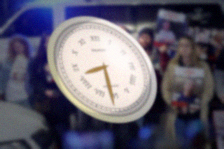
8:31
